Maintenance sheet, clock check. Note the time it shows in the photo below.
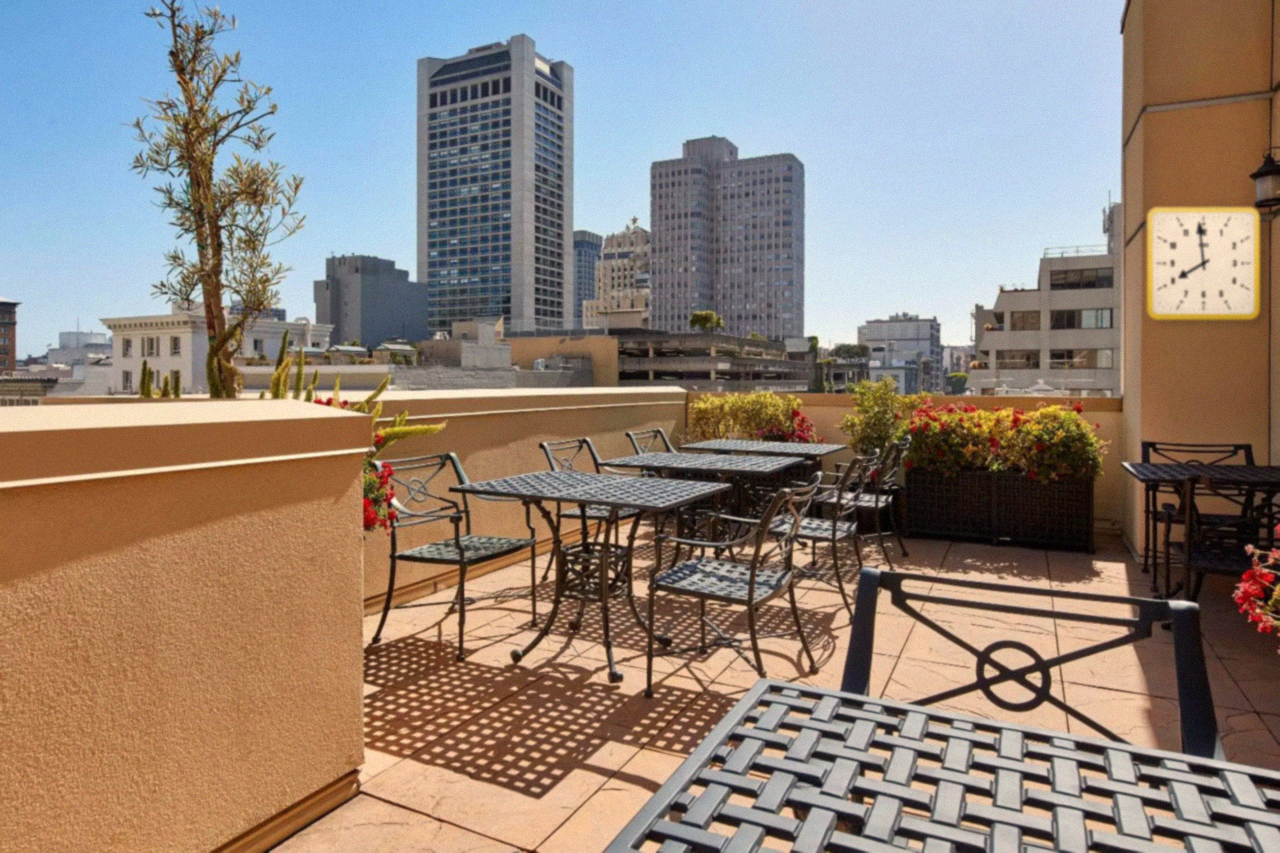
7:59
